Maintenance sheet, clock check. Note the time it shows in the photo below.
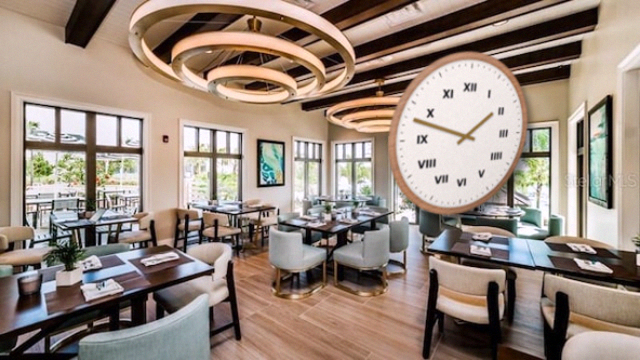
1:48
